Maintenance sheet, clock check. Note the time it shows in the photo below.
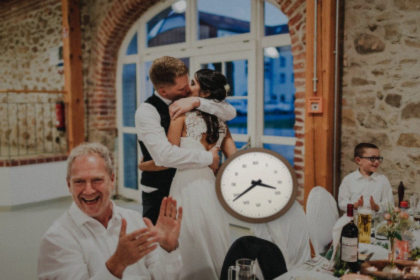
3:39
